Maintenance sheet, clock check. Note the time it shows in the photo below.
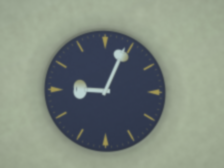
9:04
